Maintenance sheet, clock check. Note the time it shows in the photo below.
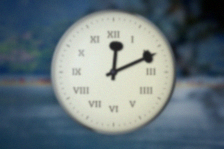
12:11
